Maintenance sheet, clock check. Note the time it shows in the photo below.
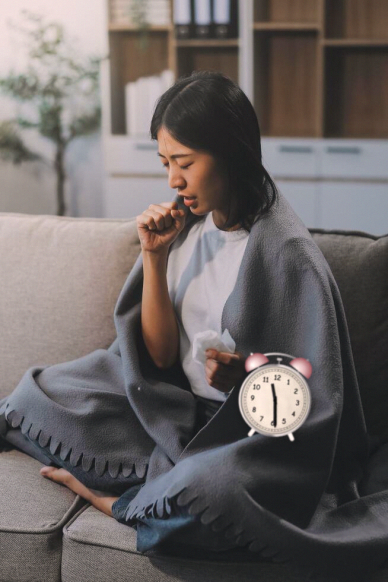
11:29
